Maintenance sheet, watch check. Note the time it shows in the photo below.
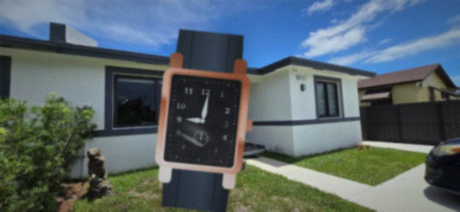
9:01
